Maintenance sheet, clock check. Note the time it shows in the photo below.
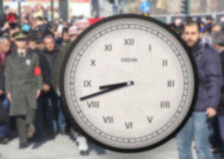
8:42
